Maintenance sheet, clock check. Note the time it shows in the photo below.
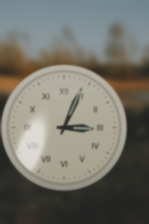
3:04
